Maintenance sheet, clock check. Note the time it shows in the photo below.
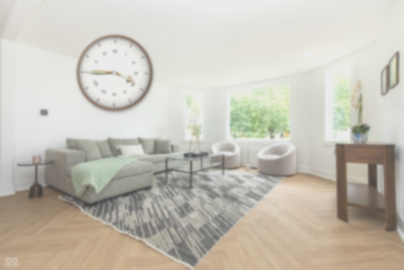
3:45
